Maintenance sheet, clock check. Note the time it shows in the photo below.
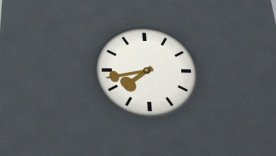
7:43
